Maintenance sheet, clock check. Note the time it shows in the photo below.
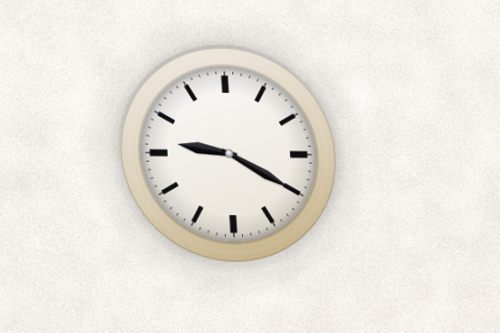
9:20
